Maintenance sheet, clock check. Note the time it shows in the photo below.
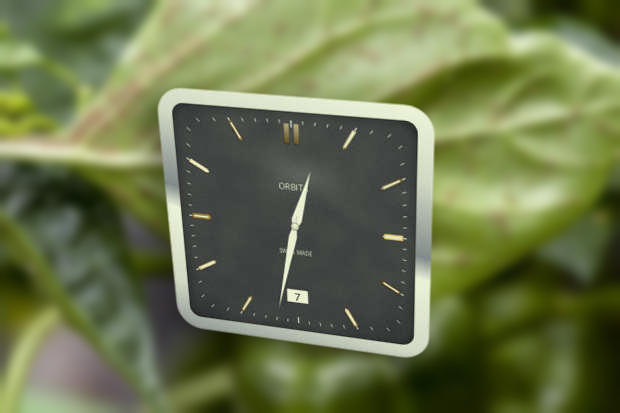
12:32
